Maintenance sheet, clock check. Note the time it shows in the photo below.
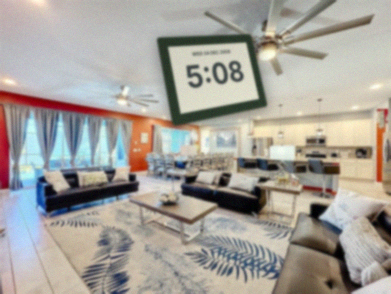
5:08
